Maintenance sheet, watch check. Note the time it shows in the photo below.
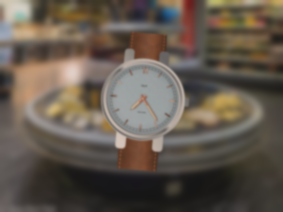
7:24
